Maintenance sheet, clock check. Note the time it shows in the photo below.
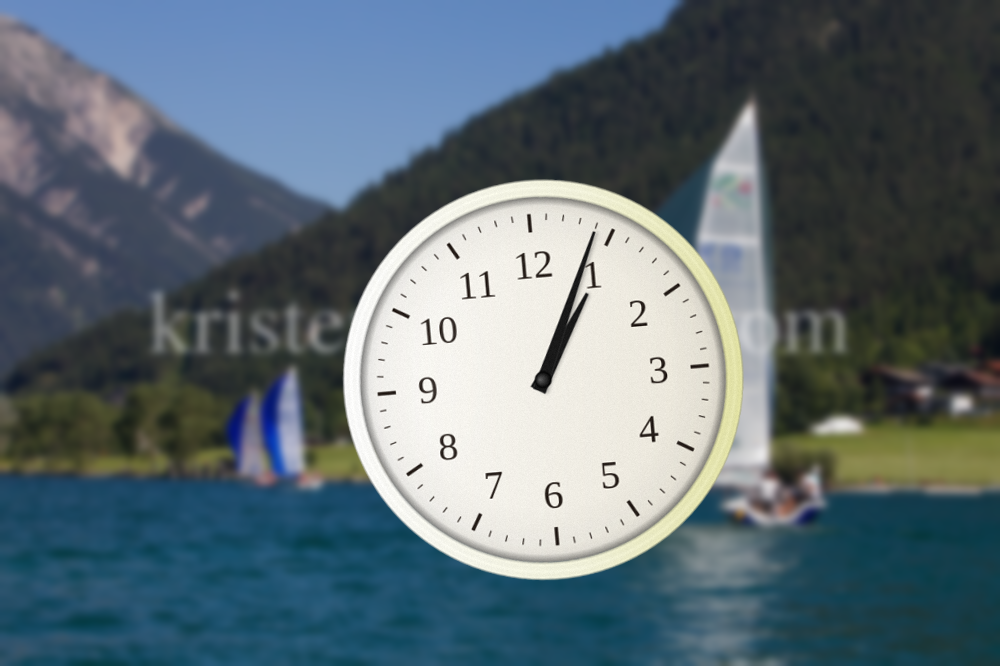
1:04
